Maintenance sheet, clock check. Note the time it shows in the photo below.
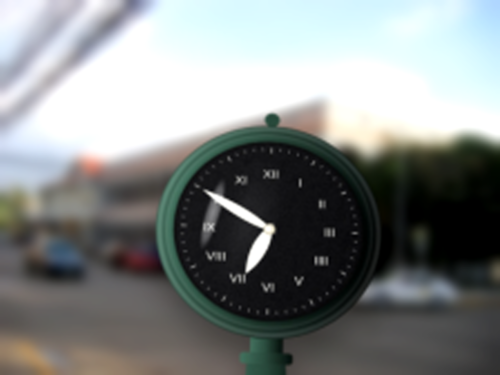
6:50
